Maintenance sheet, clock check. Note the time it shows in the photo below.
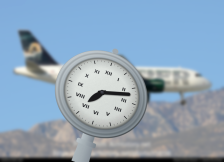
7:12
